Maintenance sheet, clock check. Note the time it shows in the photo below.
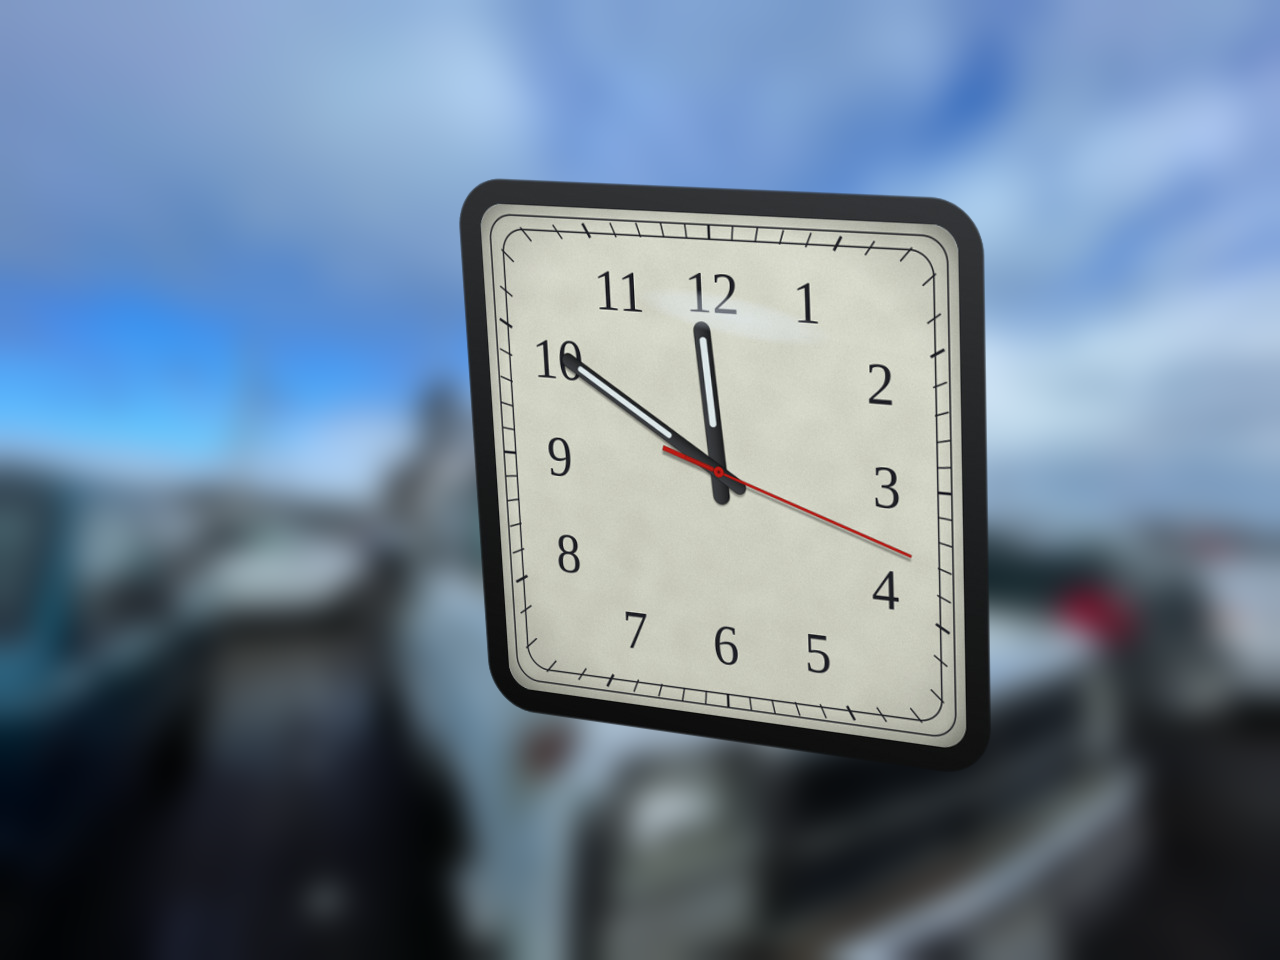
11:50:18
